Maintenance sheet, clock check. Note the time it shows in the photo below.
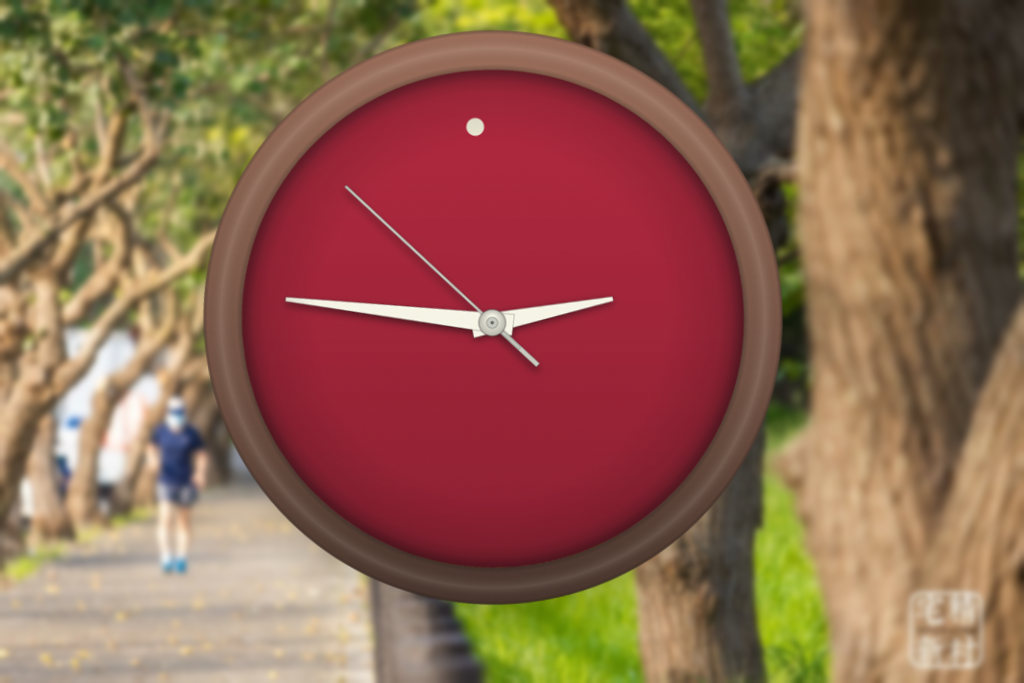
2:46:53
